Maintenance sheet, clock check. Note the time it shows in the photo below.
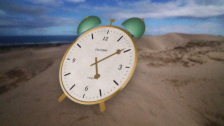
5:09
